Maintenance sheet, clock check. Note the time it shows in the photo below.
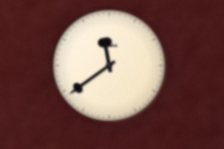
11:39
